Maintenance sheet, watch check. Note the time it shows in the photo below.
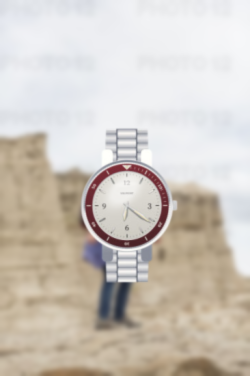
6:21
